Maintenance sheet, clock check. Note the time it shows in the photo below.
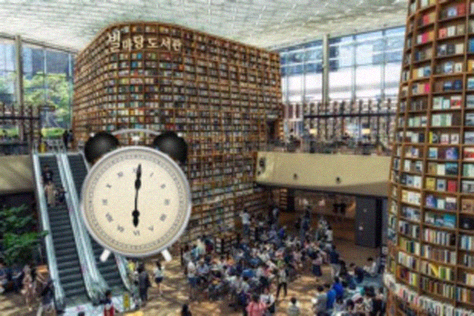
6:01
